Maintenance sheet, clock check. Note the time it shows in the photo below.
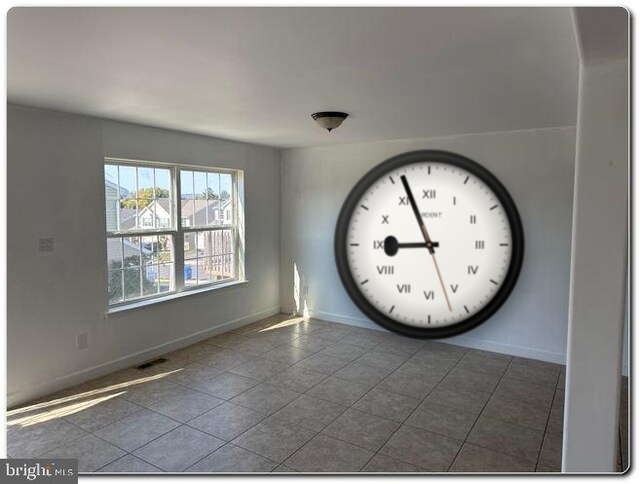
8:56:27
